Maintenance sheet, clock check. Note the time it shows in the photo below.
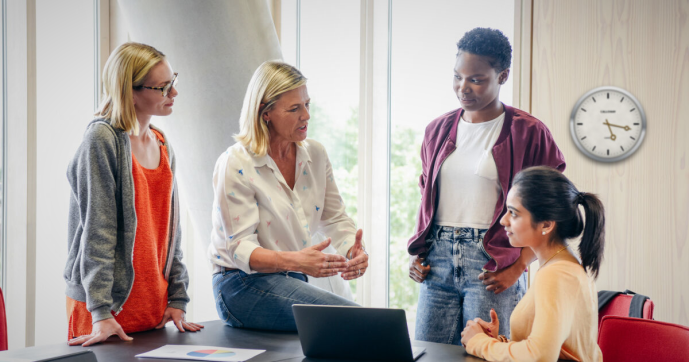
5:17
